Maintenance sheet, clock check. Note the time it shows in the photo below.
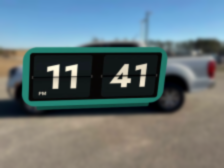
11:41
